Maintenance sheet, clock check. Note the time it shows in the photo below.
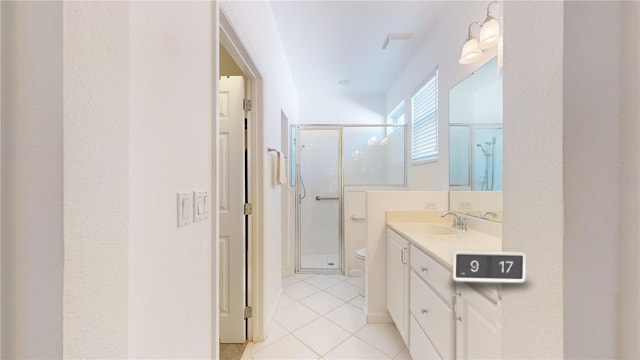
9:17
